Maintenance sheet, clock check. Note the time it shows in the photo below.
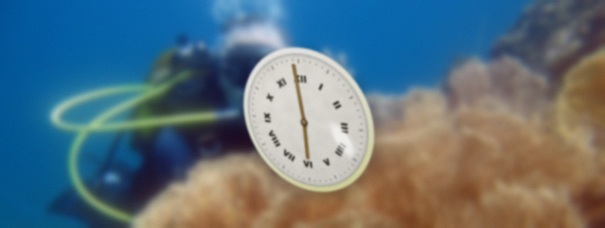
5:59
